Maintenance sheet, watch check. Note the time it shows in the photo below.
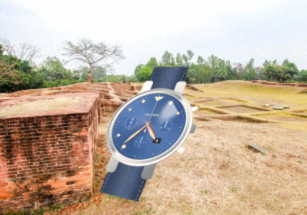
4:36
